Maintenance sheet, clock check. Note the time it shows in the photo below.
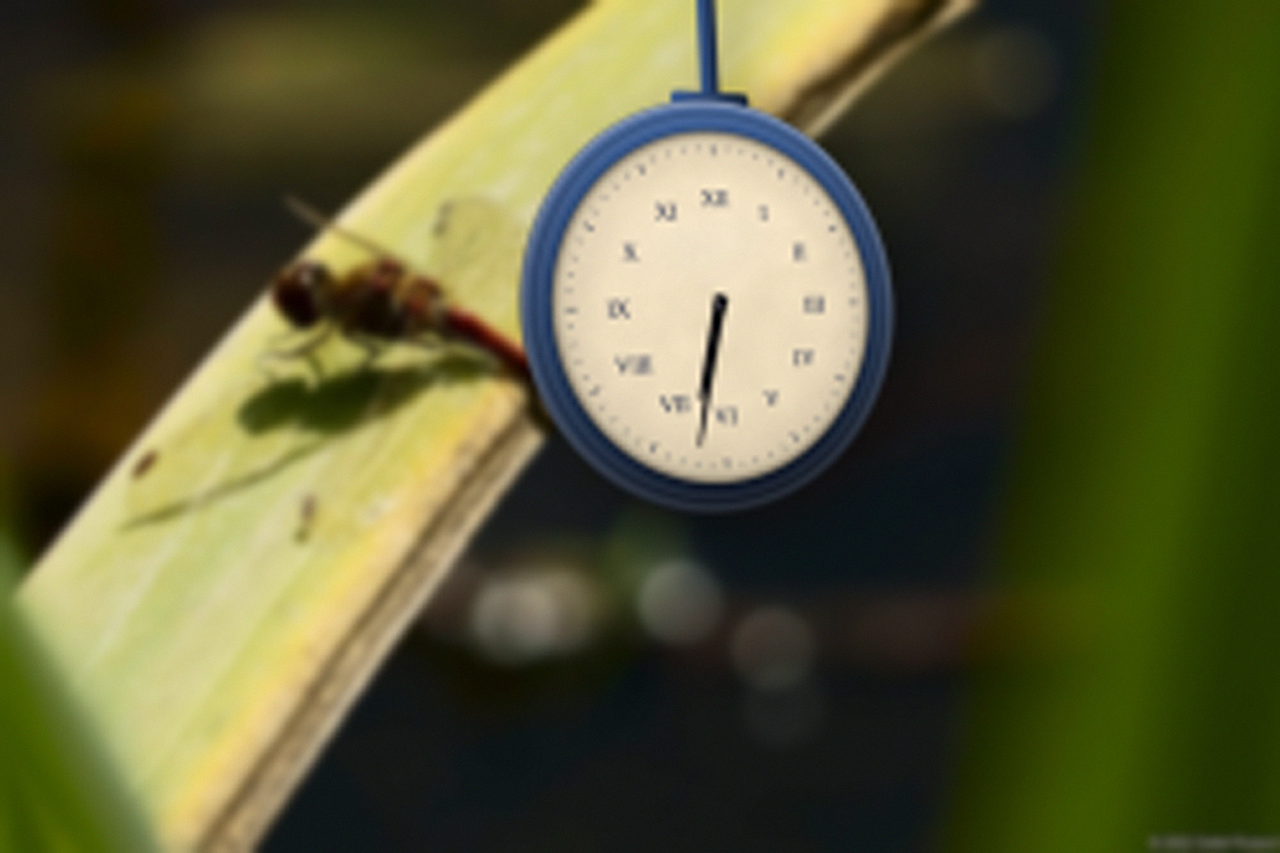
6:32
